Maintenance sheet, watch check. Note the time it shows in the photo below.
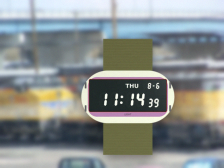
11:14:39
